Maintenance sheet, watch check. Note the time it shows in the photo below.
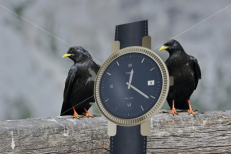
12:21
